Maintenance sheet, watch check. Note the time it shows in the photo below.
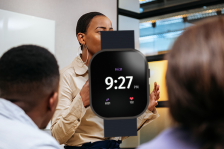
9:27
